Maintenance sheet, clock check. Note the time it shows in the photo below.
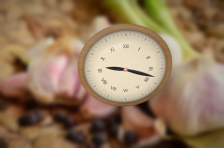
9:18
